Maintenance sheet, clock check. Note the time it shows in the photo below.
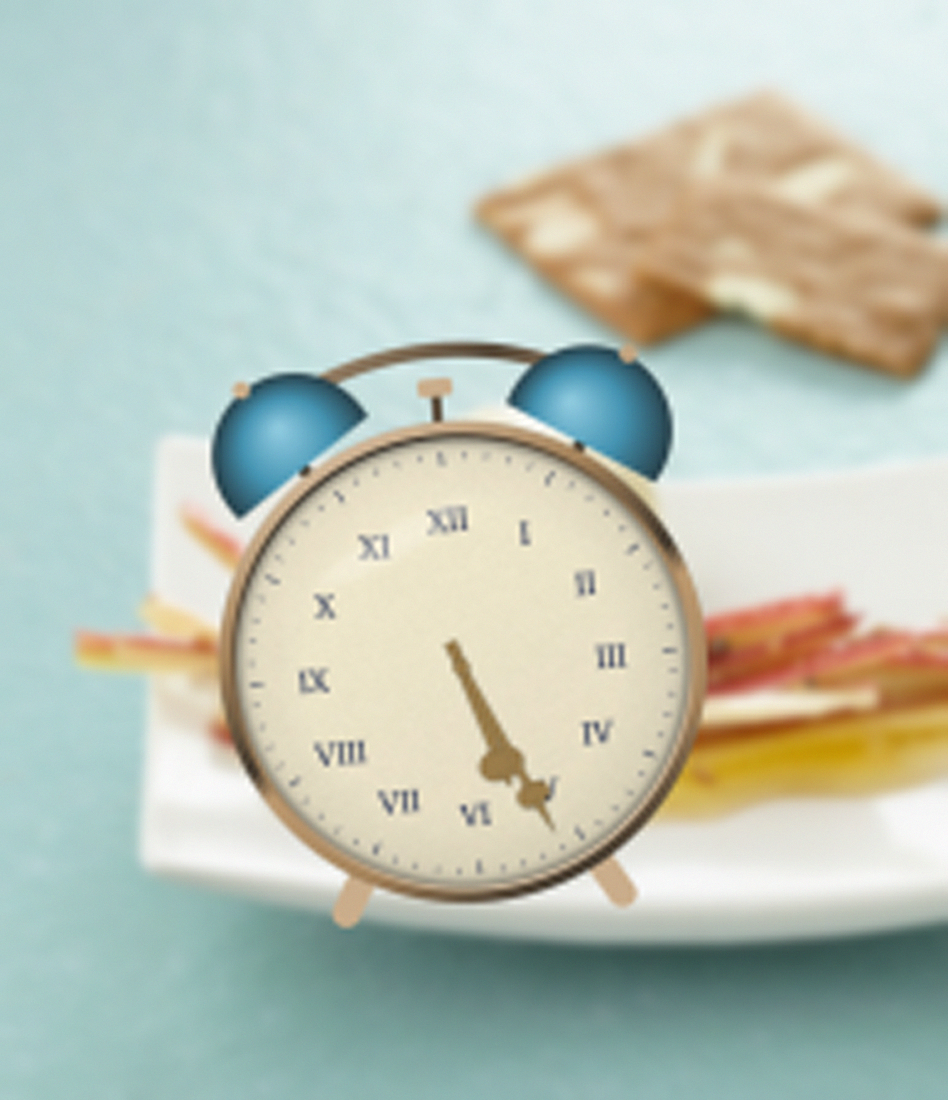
5:26
